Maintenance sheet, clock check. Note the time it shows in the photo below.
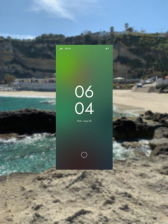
6:04
